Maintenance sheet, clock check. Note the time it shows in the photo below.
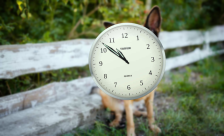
10:52
